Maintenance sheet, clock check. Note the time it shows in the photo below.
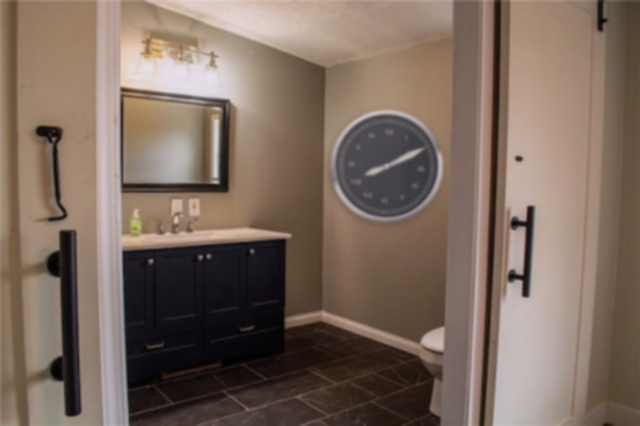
8:10
